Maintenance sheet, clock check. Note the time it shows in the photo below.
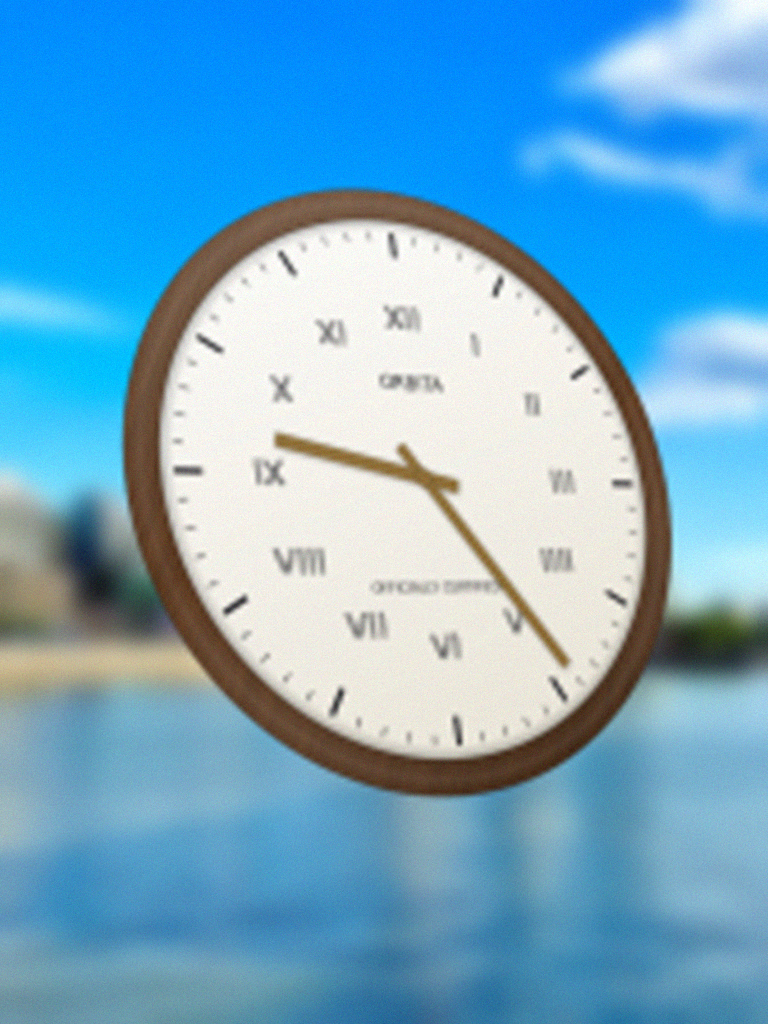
9:24
